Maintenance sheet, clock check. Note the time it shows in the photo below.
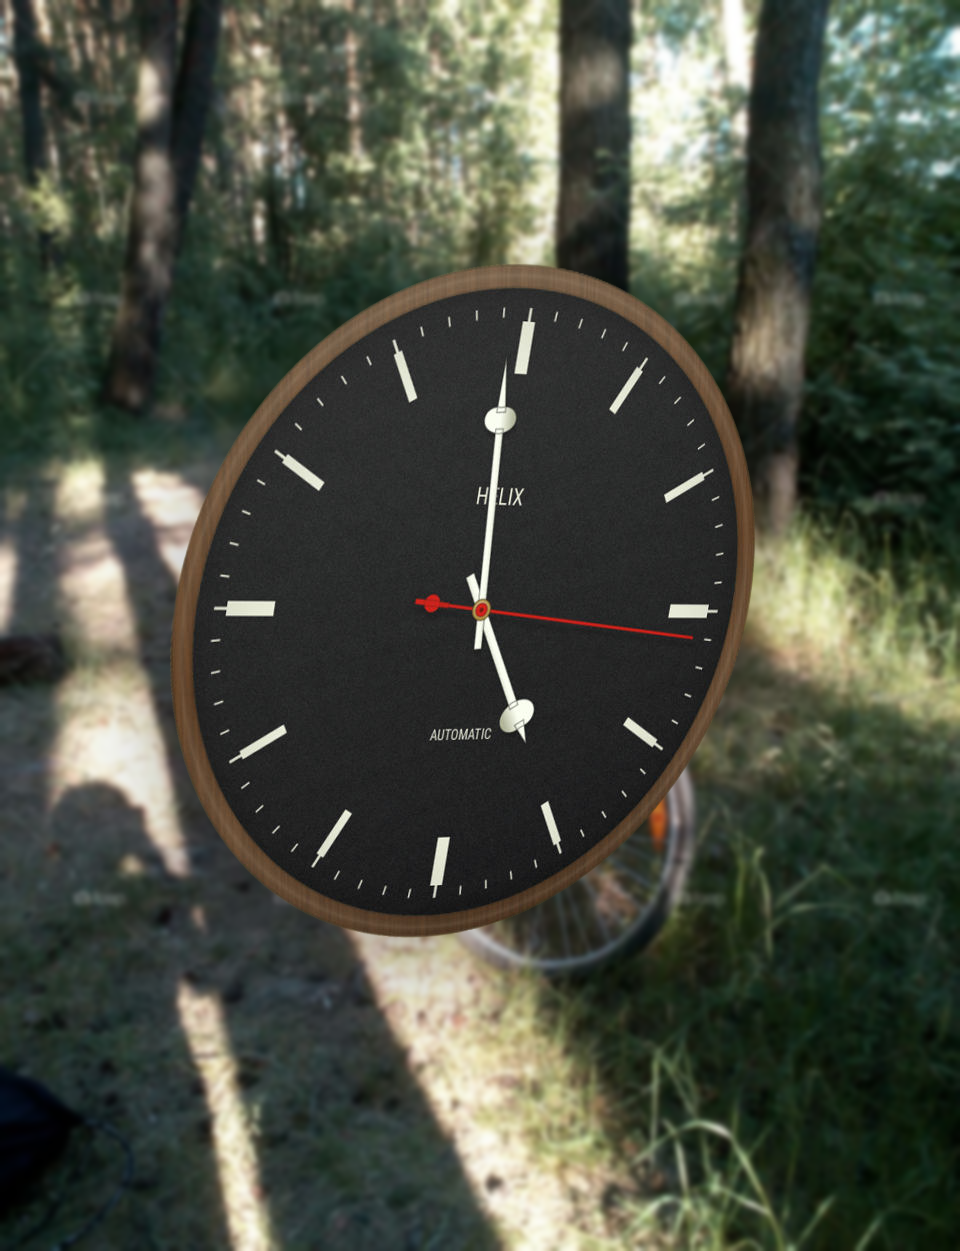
4:59:16
